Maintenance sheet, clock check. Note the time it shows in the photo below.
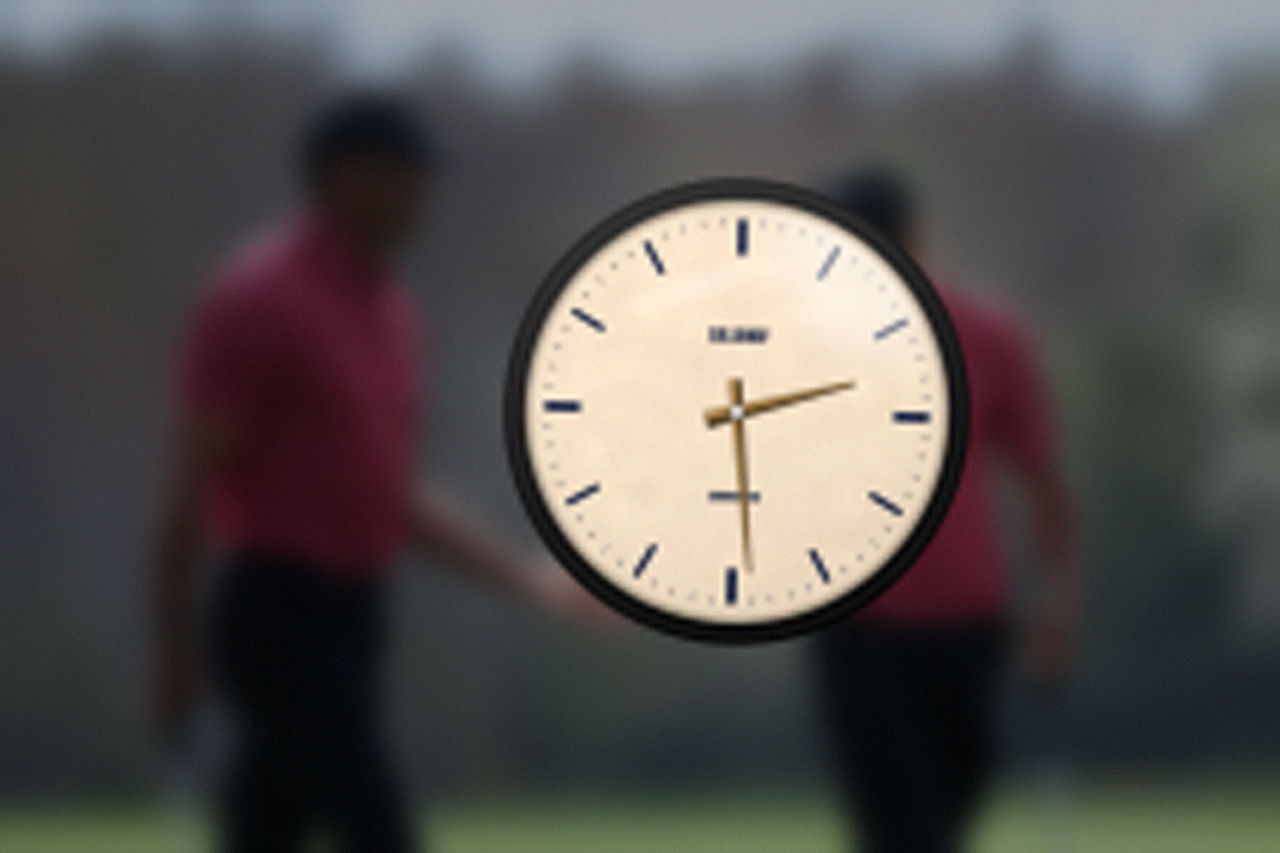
2:29
